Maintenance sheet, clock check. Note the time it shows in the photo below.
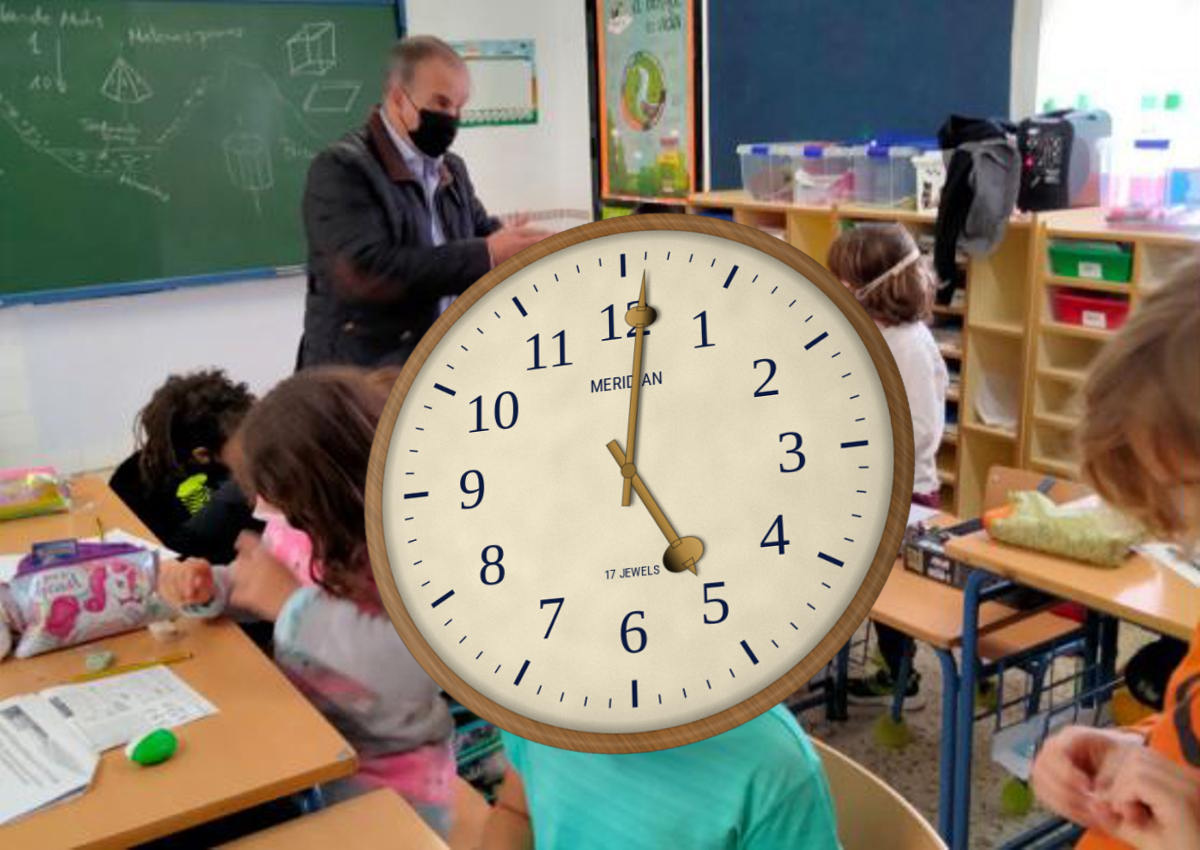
5:01
